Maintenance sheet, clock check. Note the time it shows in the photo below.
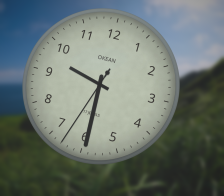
9:29:33
